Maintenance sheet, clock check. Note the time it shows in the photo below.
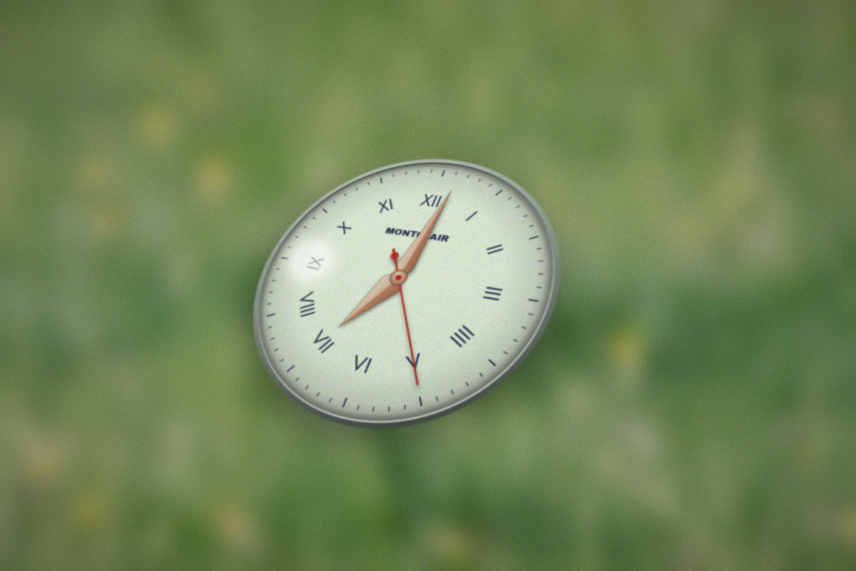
7:01:25
